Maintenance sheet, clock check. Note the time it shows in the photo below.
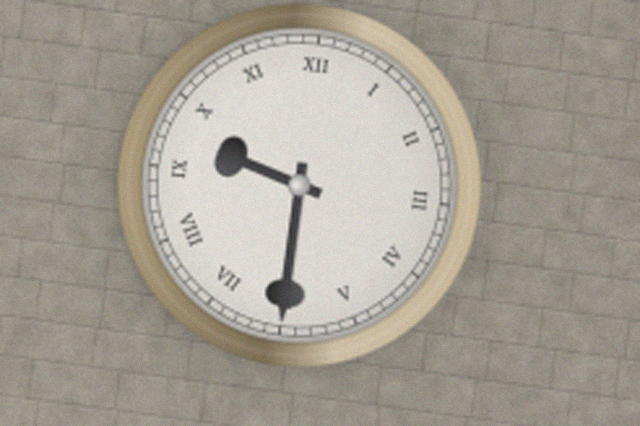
9:30
